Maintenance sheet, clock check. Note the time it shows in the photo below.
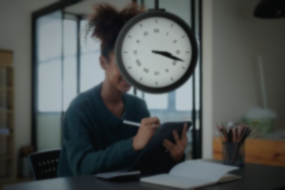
3:18
